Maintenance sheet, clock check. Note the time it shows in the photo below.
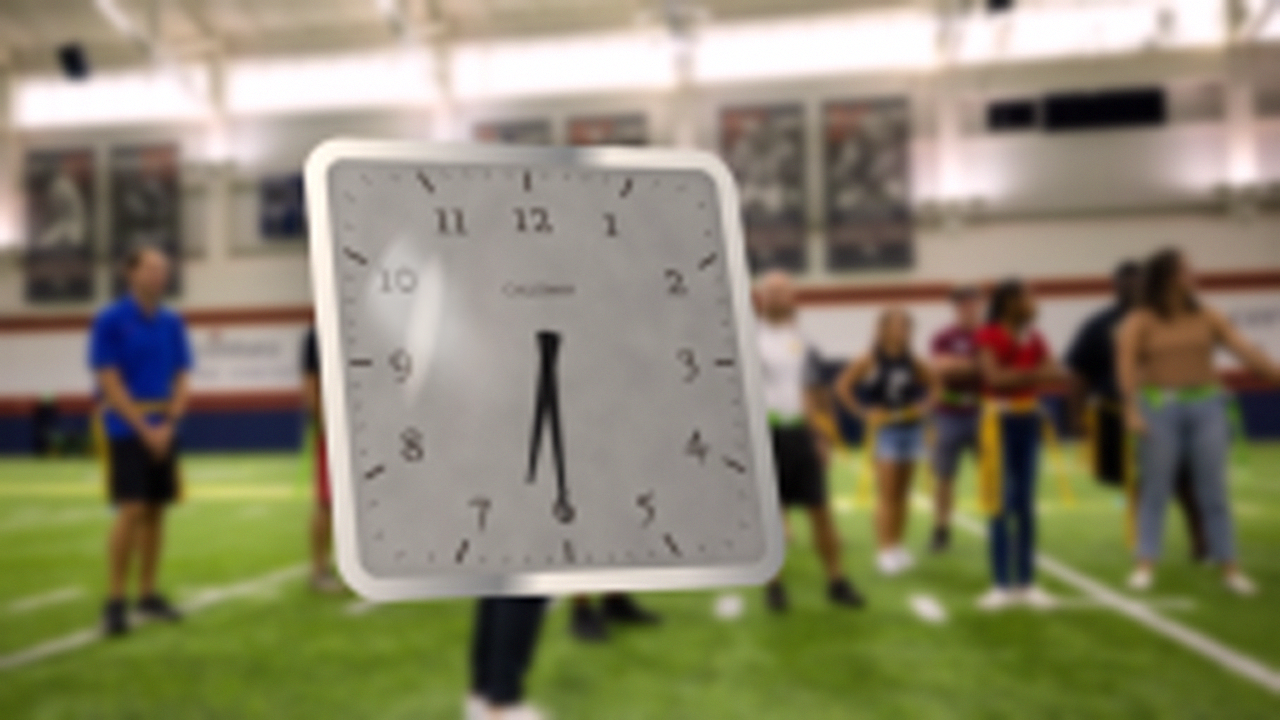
6:30
